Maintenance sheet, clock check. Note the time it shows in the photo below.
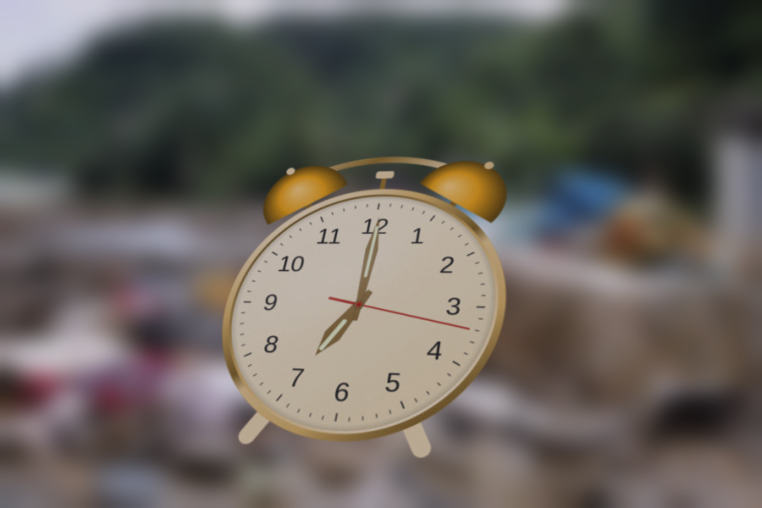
7:00:17
